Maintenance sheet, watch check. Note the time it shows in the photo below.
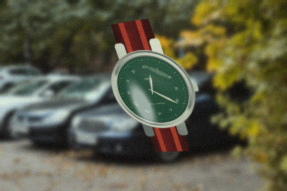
12:21
